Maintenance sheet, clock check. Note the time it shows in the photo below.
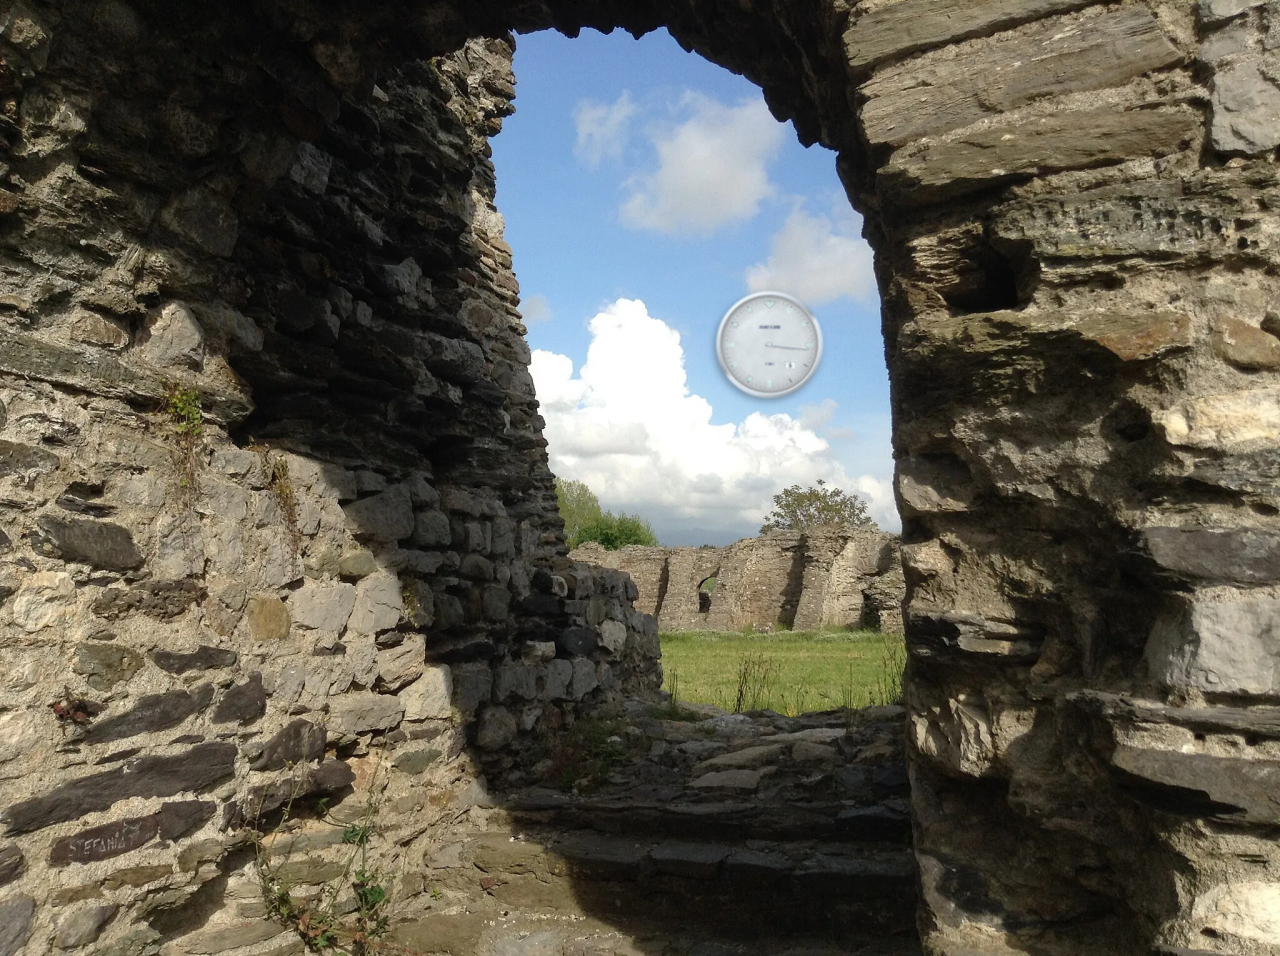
3:16
